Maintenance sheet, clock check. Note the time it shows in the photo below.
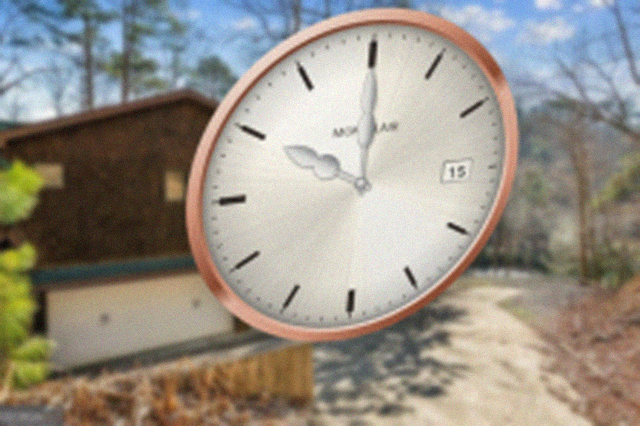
10:00
